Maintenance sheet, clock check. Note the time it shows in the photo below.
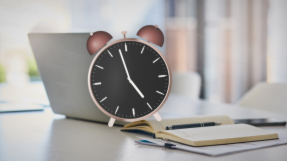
4:58
